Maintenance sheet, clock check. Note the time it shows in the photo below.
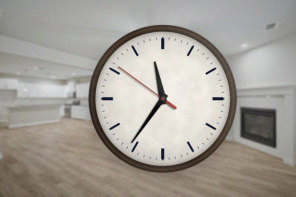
11:35:51
